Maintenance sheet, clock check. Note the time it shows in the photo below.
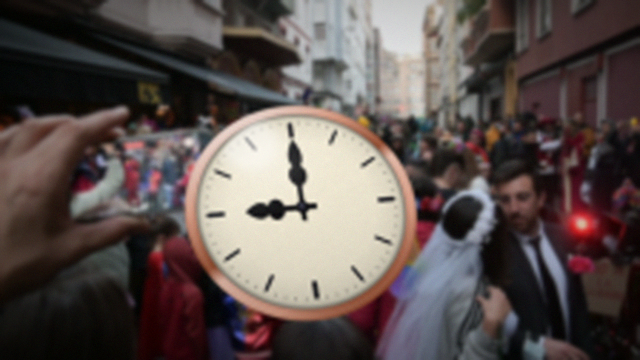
9:00
